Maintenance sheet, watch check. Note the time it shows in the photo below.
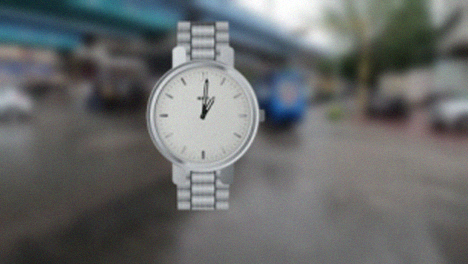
1:01
